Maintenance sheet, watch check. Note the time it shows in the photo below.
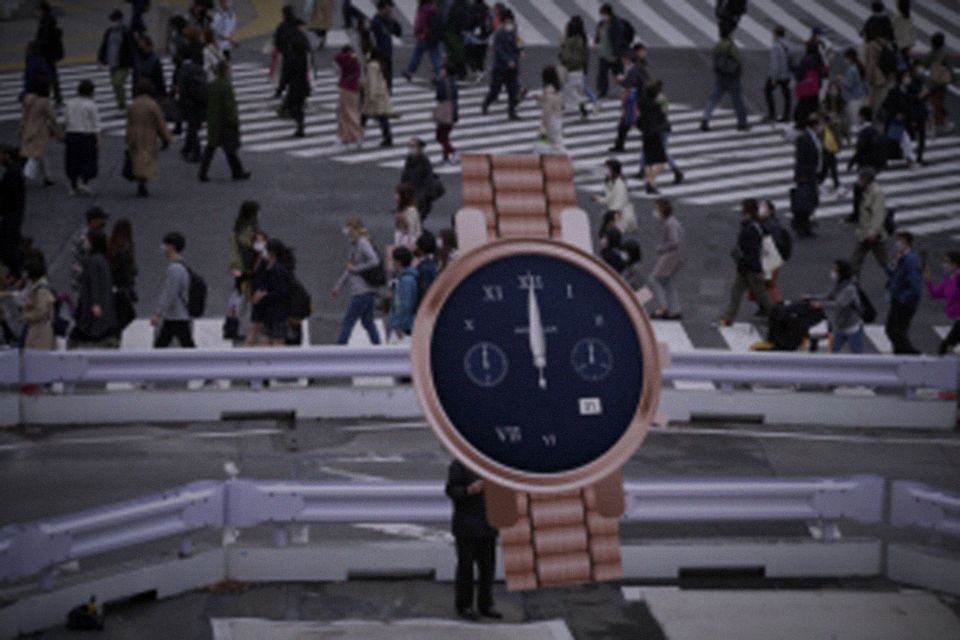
12:00
